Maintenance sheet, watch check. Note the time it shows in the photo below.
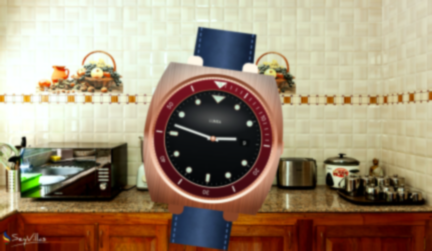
2:47
